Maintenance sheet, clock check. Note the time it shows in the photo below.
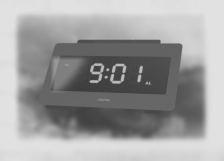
9:01
